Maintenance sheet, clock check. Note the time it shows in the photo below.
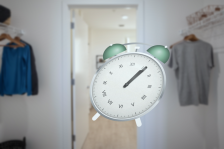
1:06
